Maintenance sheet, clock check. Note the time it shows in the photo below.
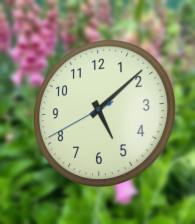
5:08:41
